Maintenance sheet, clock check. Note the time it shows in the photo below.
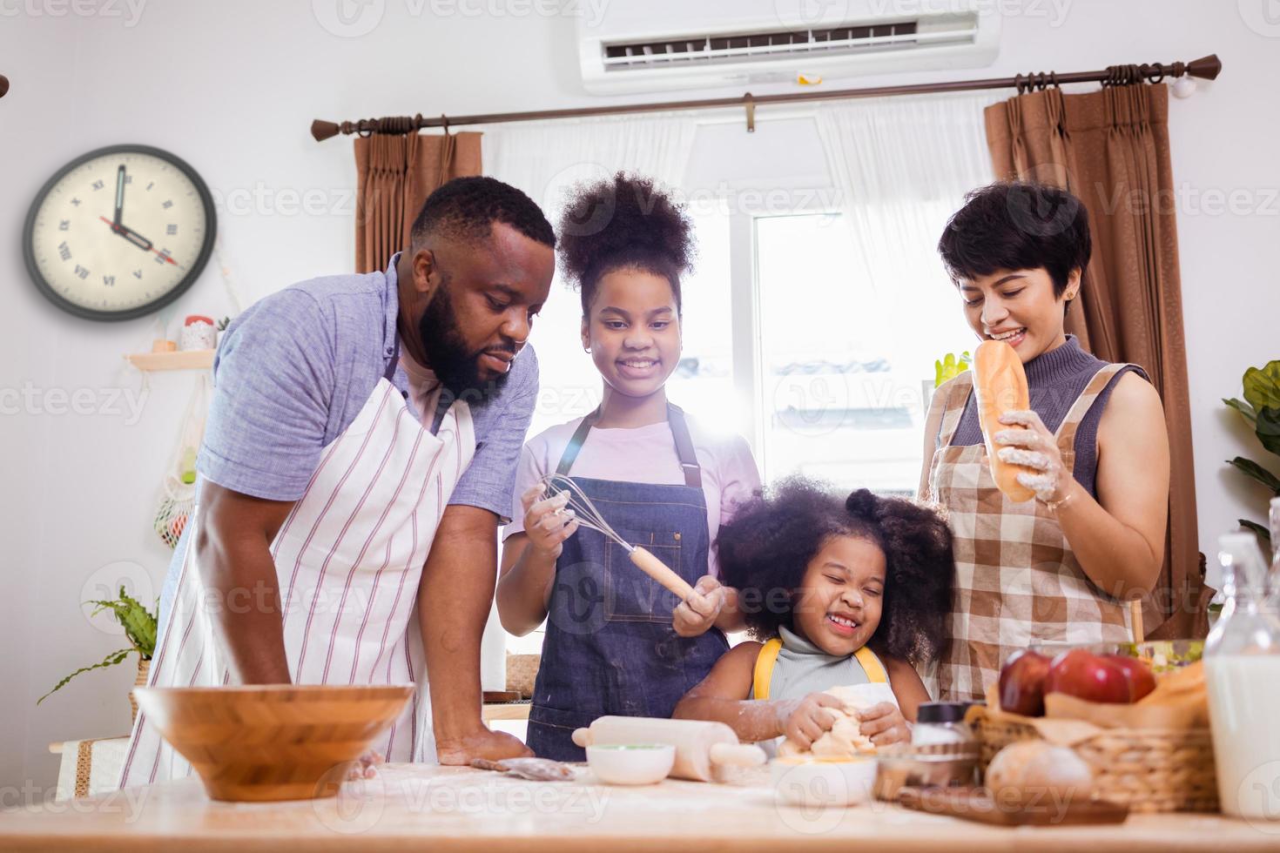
3:59:20
